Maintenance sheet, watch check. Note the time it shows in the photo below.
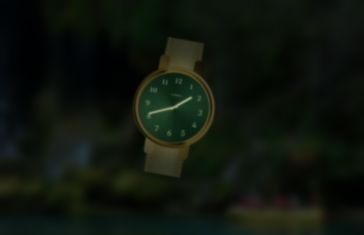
1:41
